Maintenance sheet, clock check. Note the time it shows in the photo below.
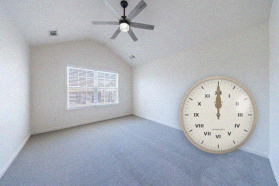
12:00
